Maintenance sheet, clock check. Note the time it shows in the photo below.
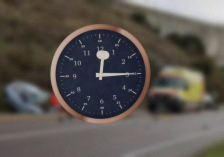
12:15
